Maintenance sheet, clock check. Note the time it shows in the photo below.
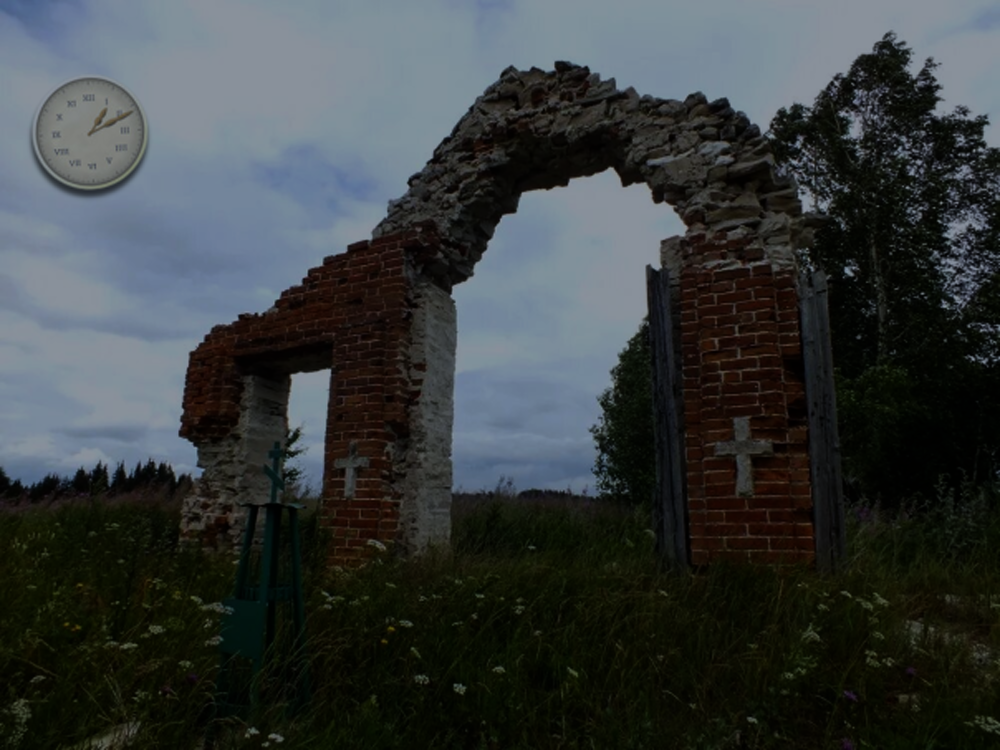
1:11
